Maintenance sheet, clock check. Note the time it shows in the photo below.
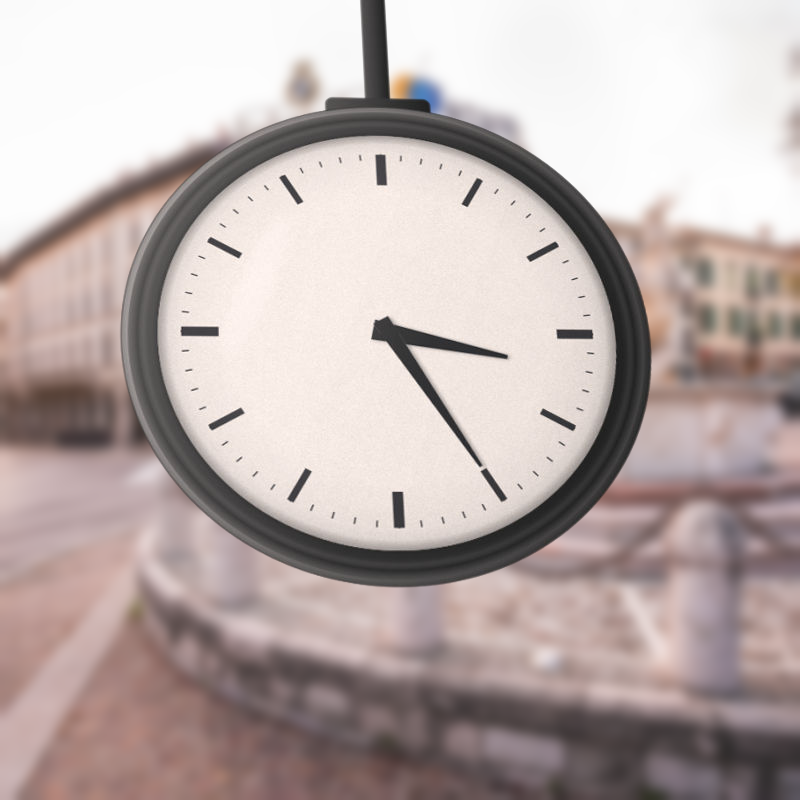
3:25
